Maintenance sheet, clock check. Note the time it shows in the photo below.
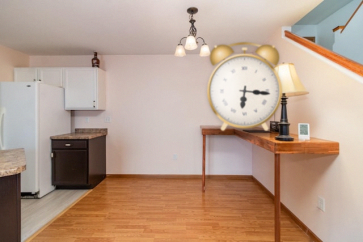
6:16
